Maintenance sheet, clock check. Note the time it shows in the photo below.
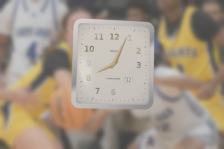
8:04
